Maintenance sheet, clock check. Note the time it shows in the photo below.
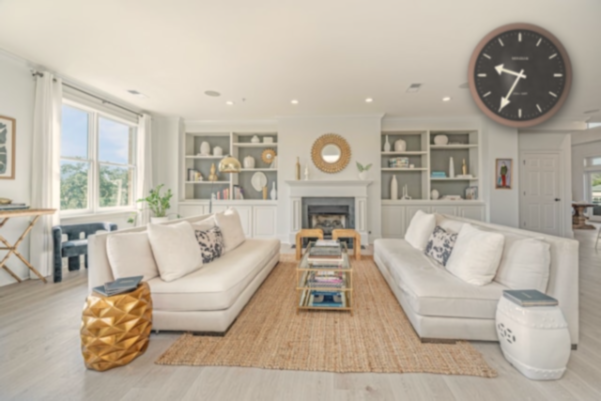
9:35
